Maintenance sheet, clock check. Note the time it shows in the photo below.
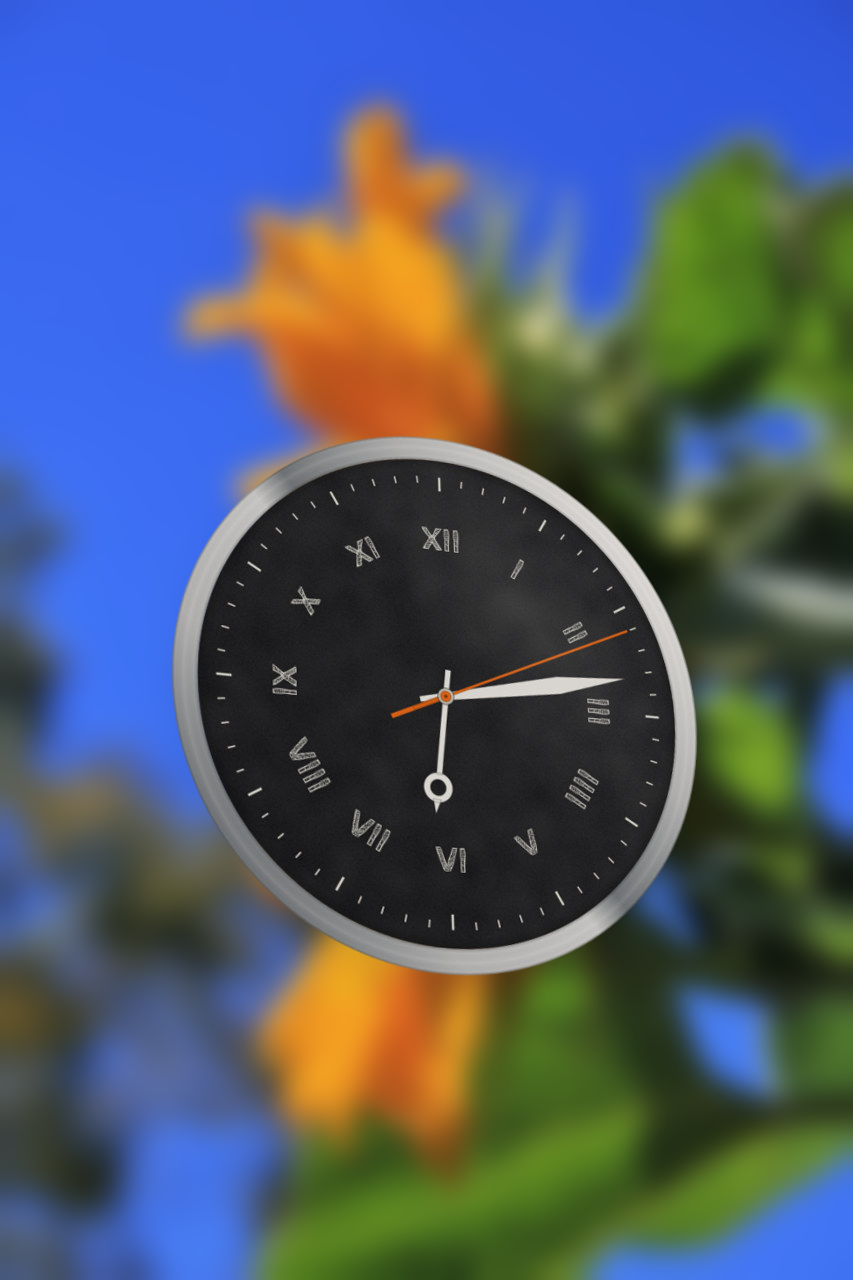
6:13:11
